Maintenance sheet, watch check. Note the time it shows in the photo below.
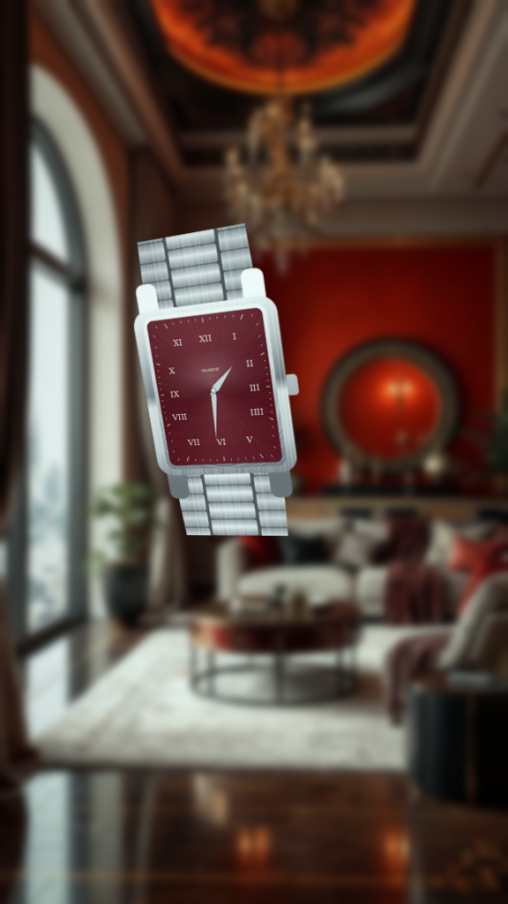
1:31
